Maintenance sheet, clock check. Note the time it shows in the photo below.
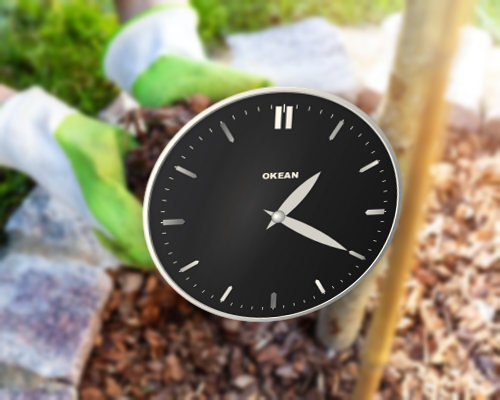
1:20
